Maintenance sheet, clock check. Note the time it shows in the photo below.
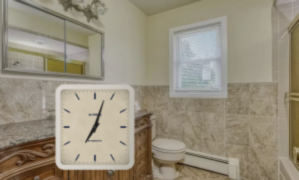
7:03
